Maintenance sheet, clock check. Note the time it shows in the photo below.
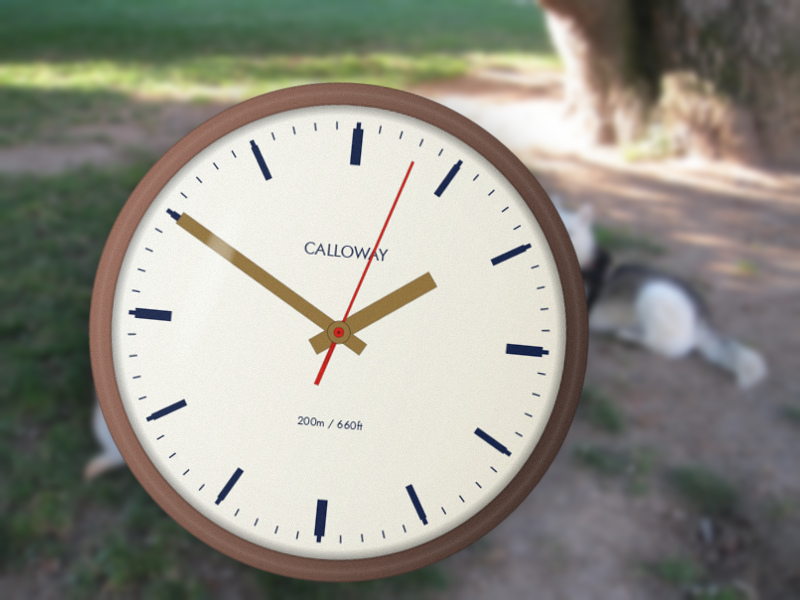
1:50:03
